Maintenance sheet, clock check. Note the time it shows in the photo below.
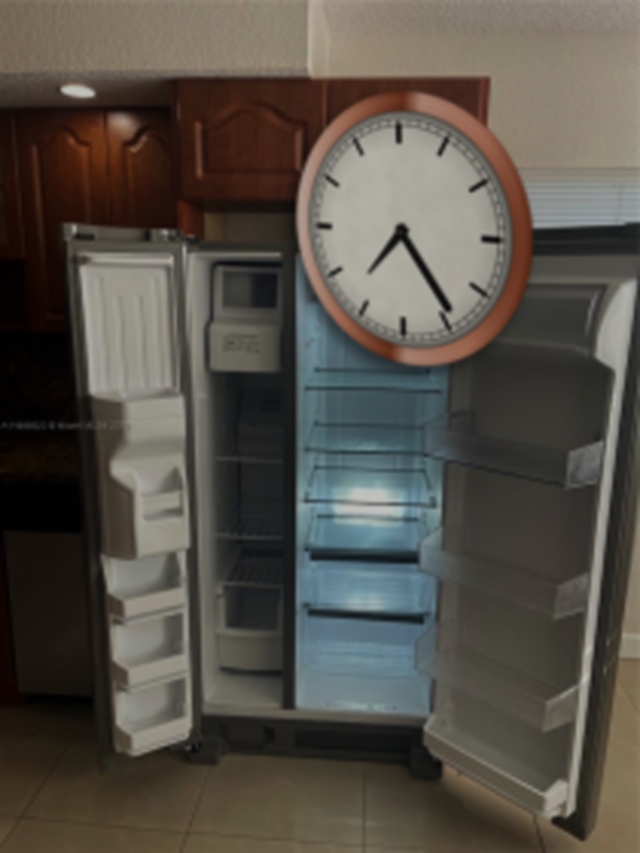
7:24
